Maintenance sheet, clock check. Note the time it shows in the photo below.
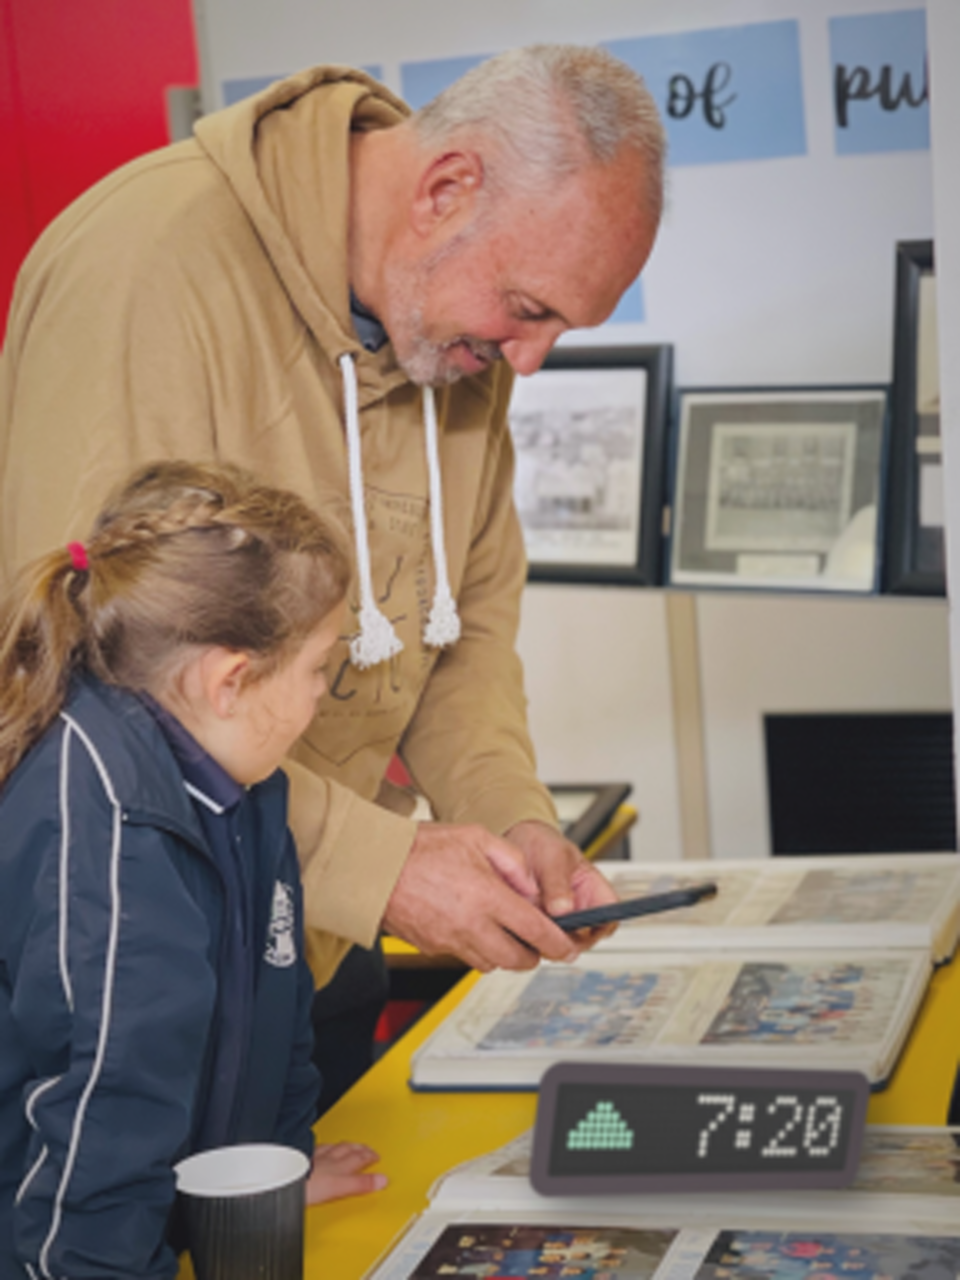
7:20
